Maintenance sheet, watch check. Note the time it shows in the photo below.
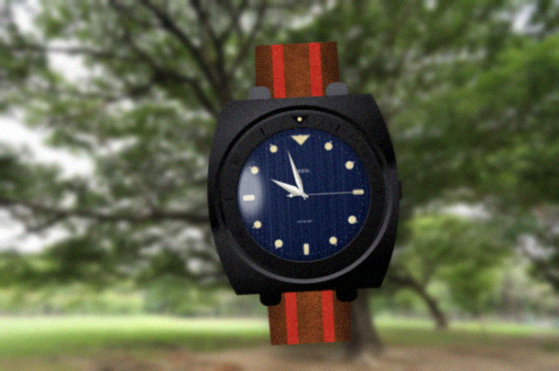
9:57:15
